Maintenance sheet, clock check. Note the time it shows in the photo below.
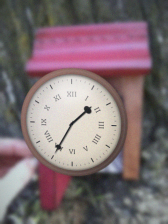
1:35
